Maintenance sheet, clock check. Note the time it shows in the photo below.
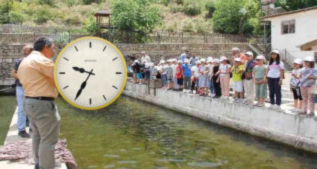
9:35
